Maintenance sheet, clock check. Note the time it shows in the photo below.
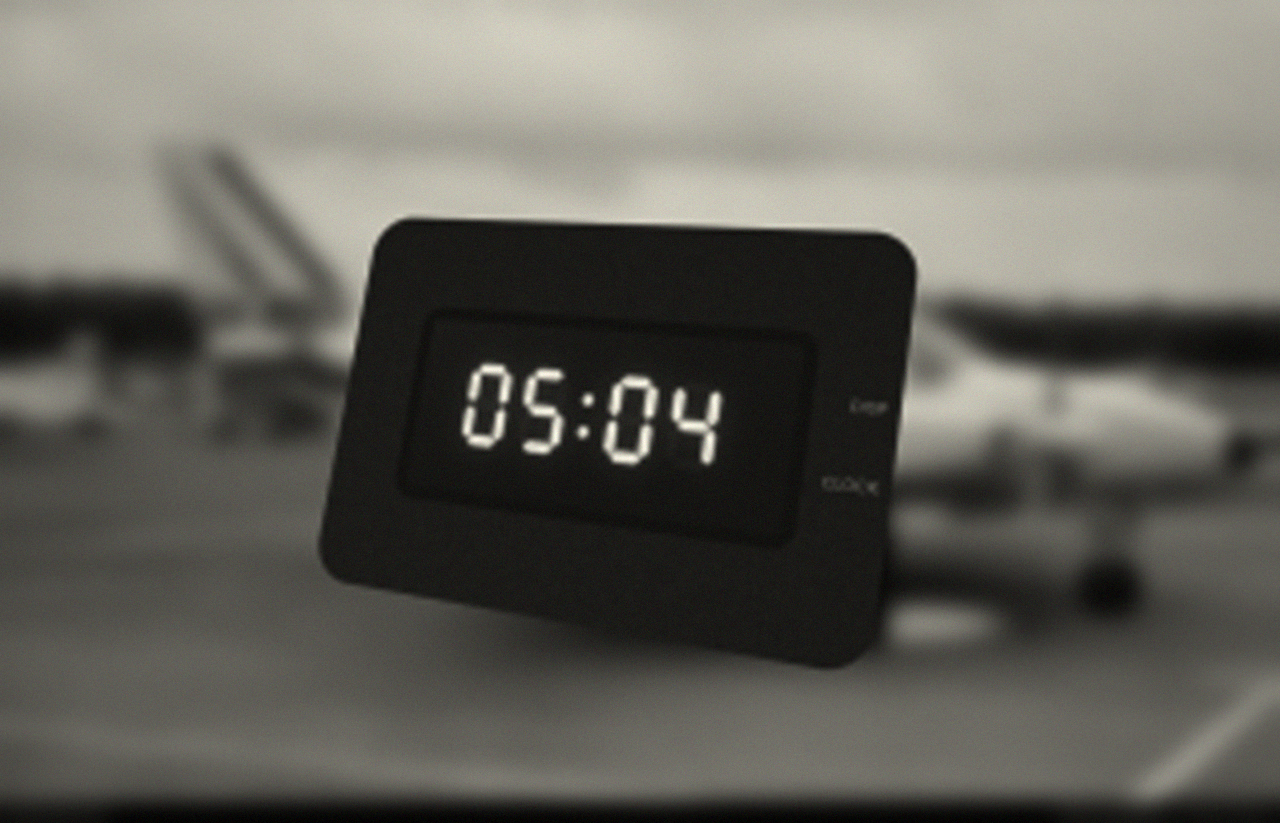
5:04
